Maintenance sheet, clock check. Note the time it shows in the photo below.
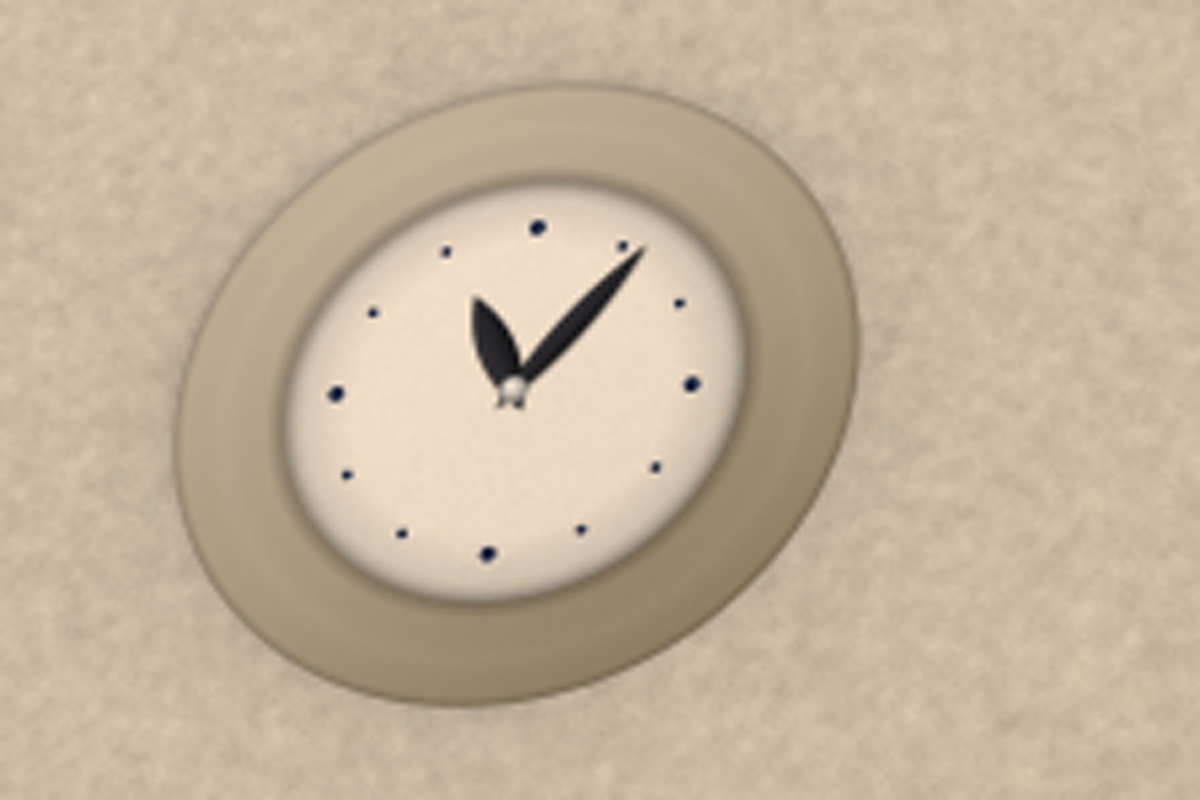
11:06
